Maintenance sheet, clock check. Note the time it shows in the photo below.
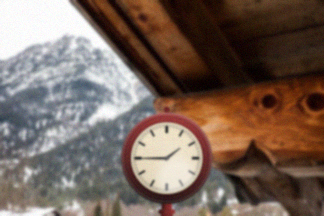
1:45
